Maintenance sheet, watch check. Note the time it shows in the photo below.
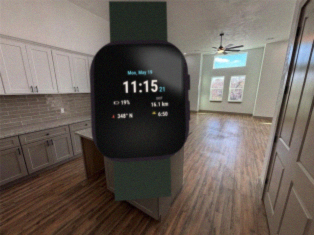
11:15
